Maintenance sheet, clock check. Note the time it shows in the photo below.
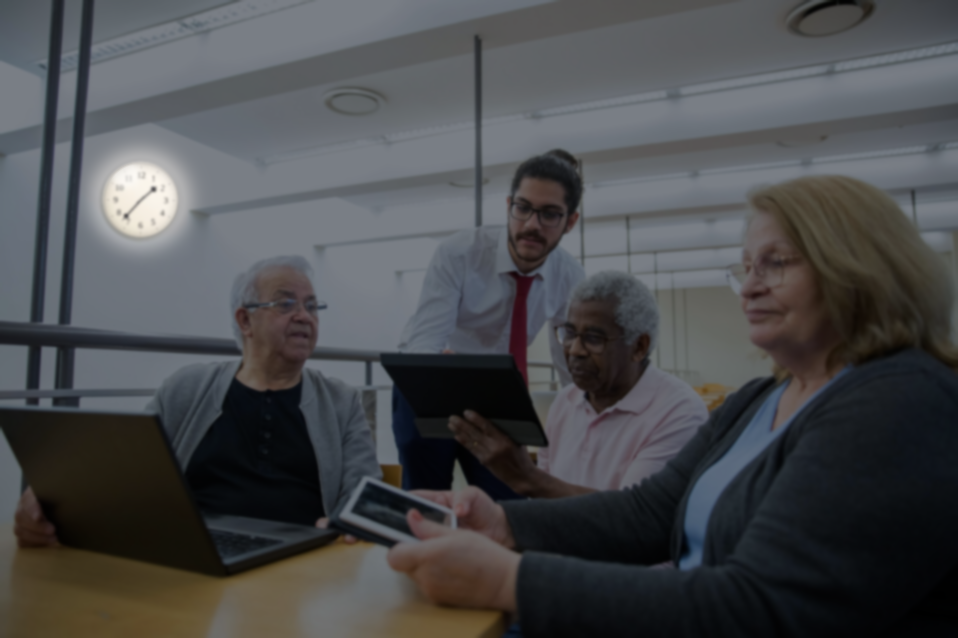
1:37
